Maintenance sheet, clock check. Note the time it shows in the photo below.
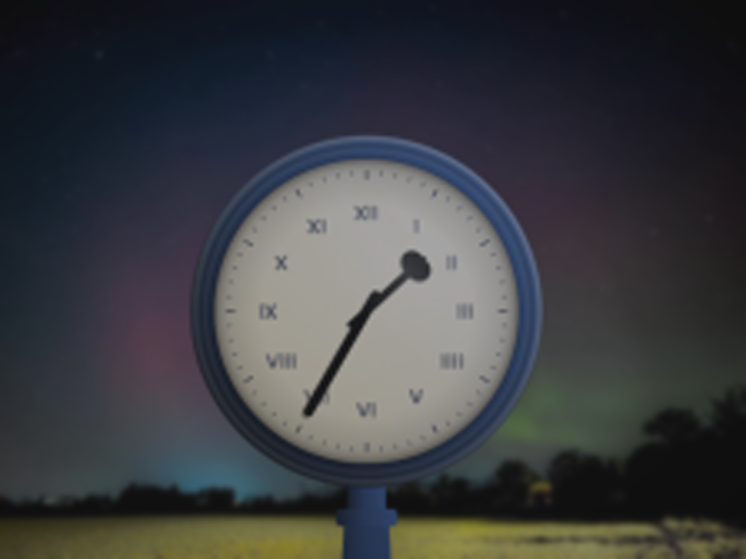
1:35
